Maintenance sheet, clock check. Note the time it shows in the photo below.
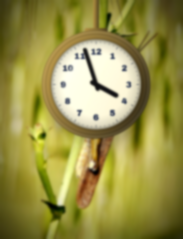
3:57
